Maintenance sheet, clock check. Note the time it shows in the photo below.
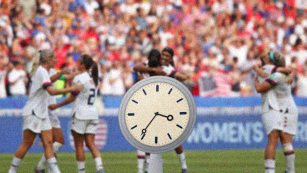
3:36
